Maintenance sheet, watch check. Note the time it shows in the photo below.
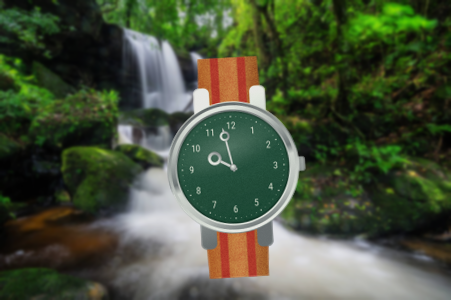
9:58
